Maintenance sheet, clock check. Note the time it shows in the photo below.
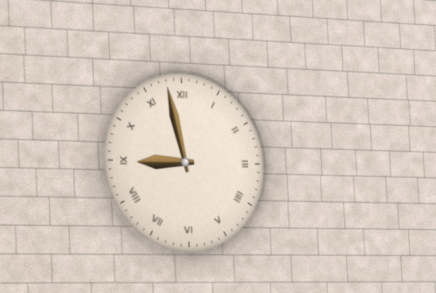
8:58
